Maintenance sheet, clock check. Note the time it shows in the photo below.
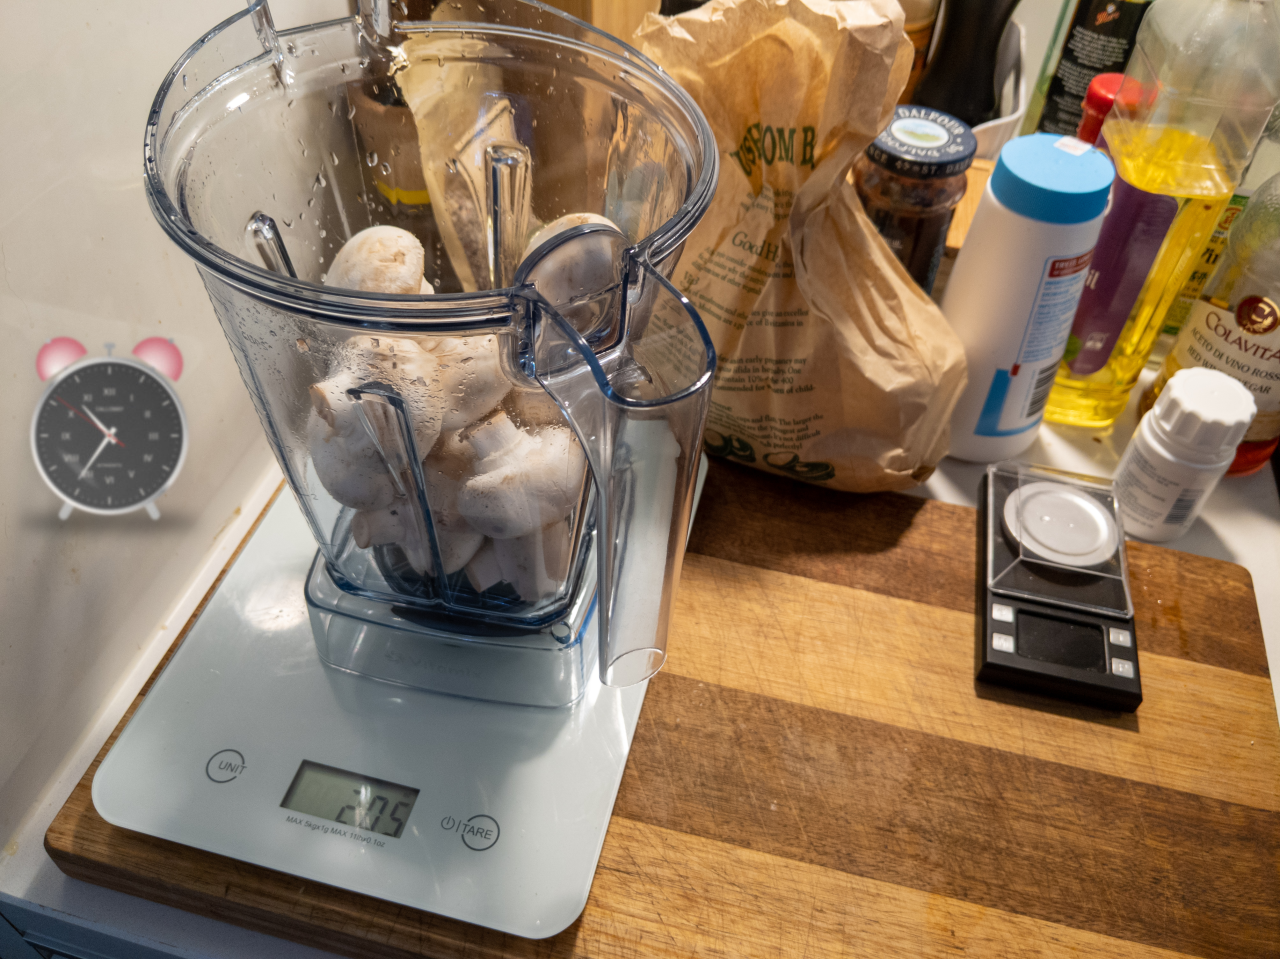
10:35:51
